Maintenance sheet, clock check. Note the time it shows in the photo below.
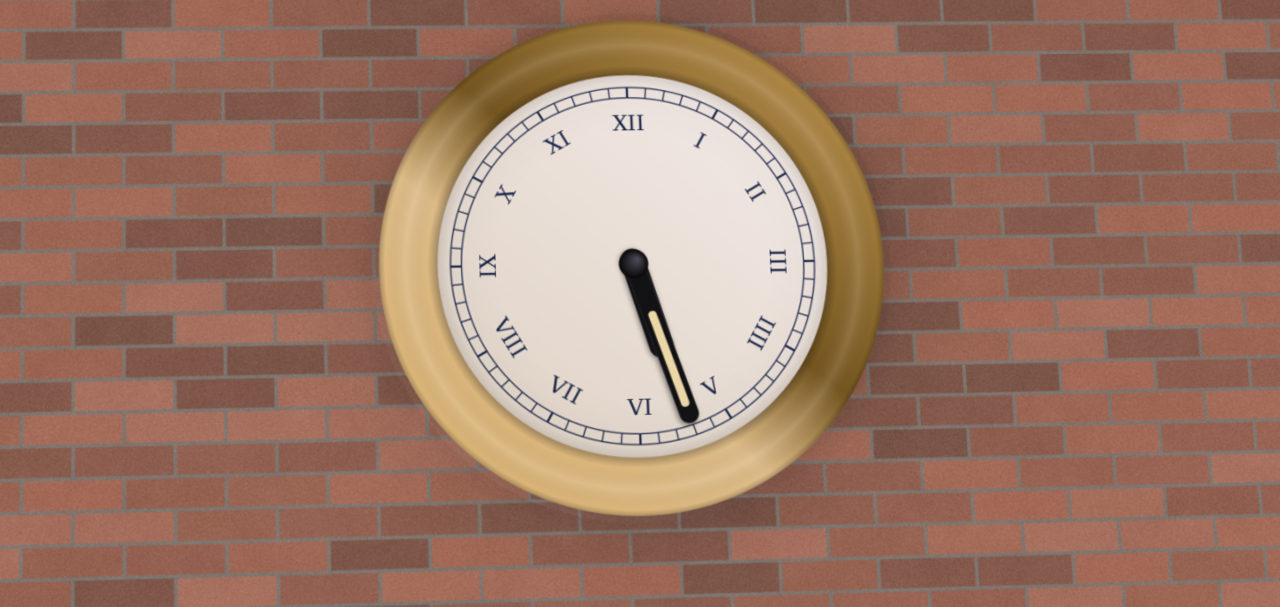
5:27
